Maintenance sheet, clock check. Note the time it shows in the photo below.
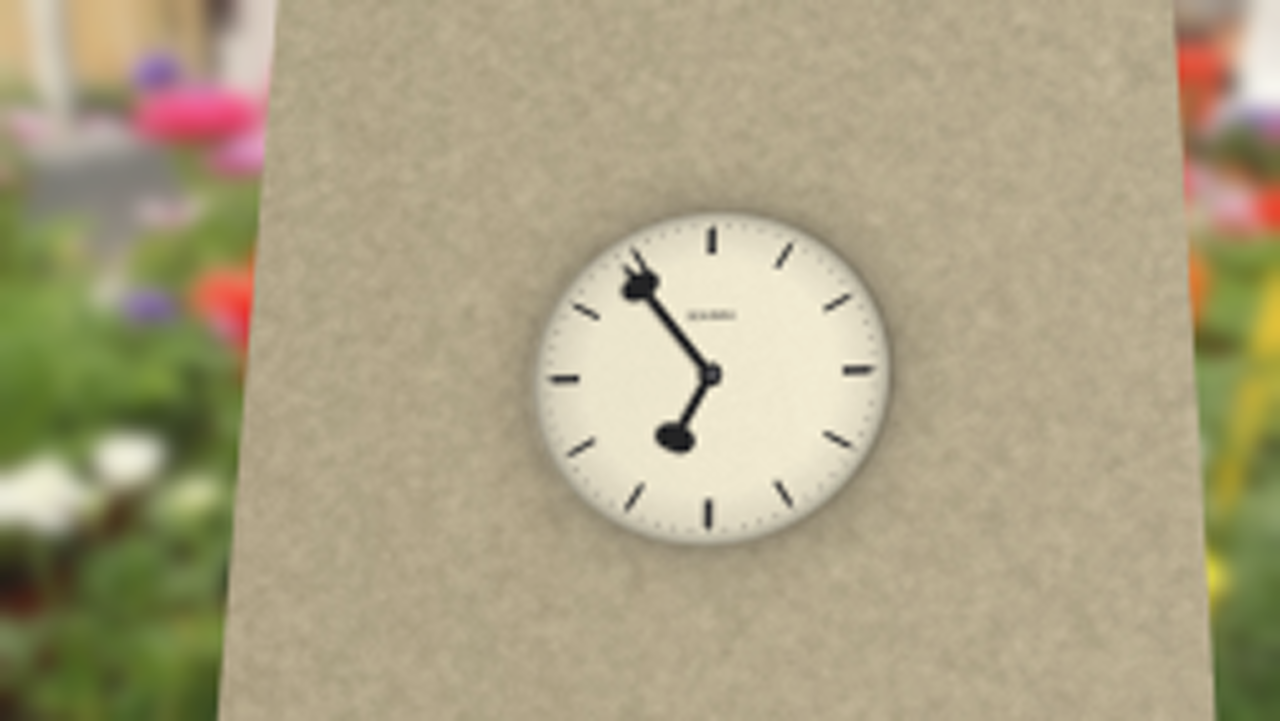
6:54
